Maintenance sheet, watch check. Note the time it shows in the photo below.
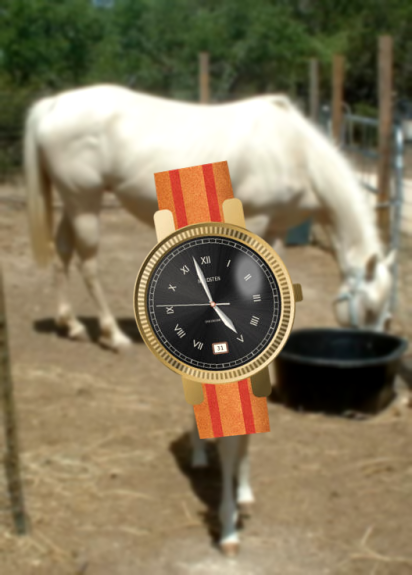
4:57:46
